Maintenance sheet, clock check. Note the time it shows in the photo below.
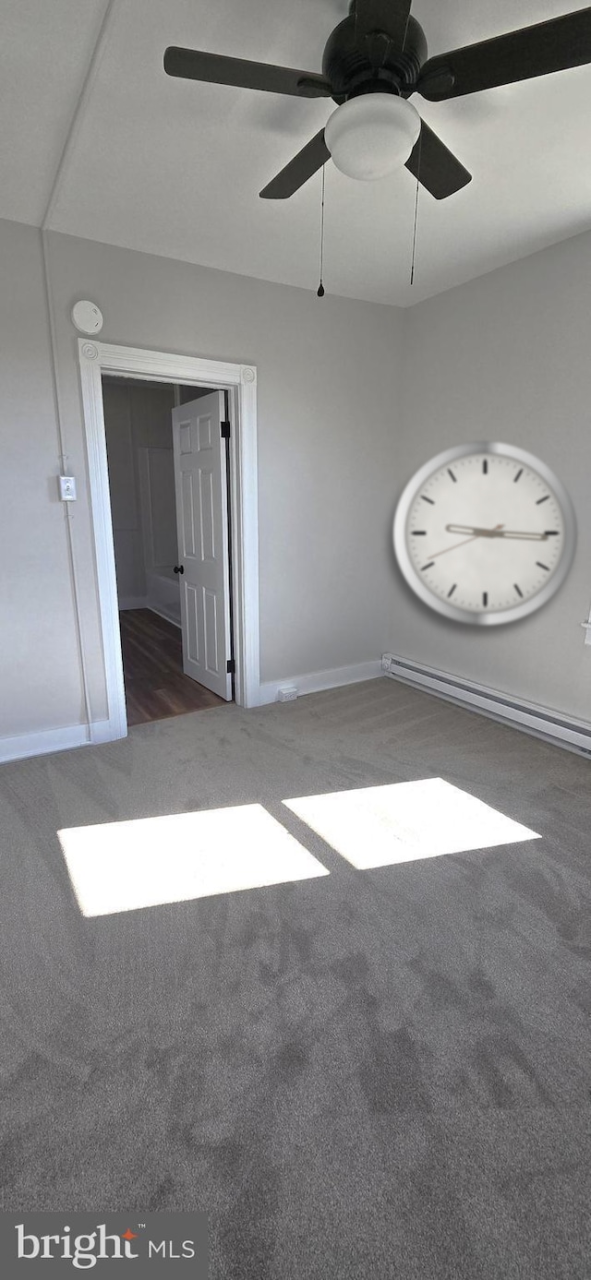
9:15:41
